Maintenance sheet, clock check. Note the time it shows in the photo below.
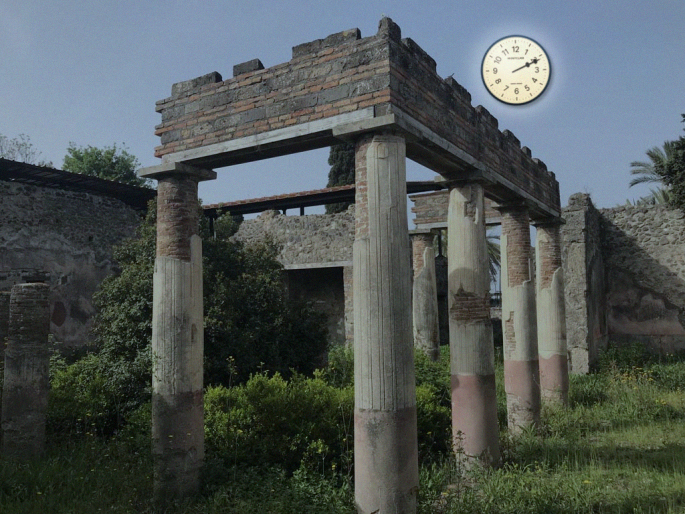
2:11
